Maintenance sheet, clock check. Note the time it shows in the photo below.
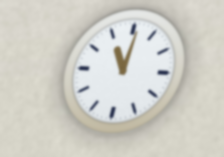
11:01
